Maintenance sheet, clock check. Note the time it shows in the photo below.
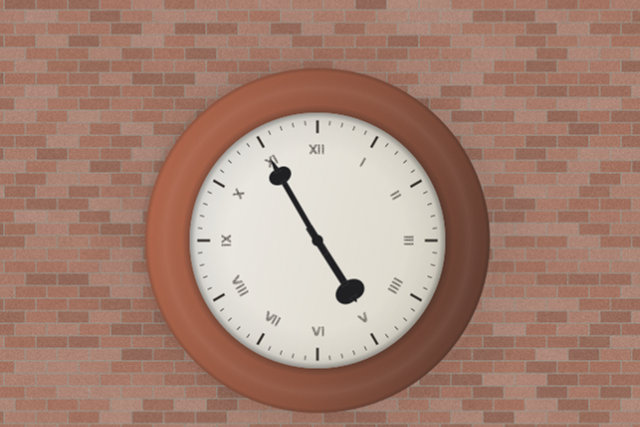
4:55
